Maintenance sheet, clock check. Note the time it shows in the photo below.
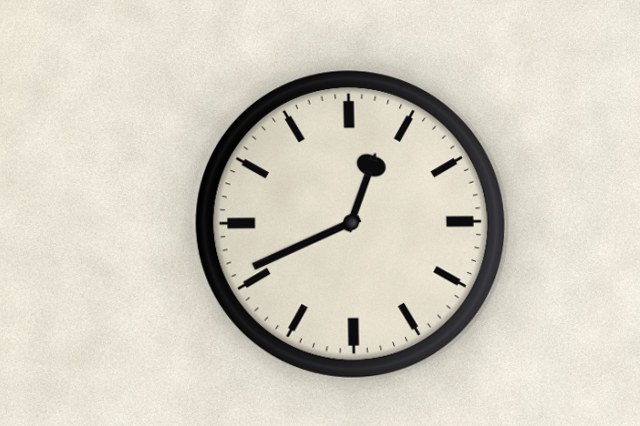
12:41
